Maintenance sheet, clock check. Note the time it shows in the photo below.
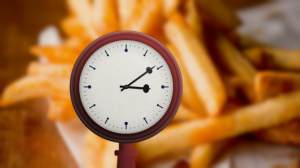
3:09
